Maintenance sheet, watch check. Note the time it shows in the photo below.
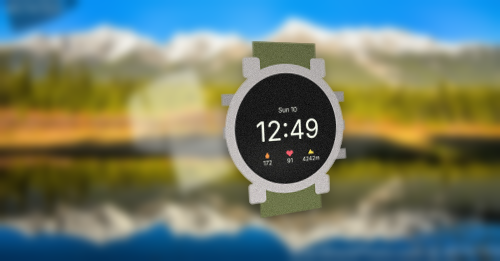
12:49
